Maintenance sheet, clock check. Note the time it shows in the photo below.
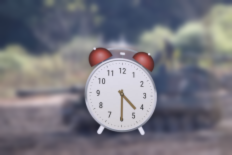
4:30
